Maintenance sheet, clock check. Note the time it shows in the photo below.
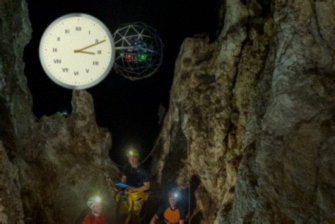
3:11
